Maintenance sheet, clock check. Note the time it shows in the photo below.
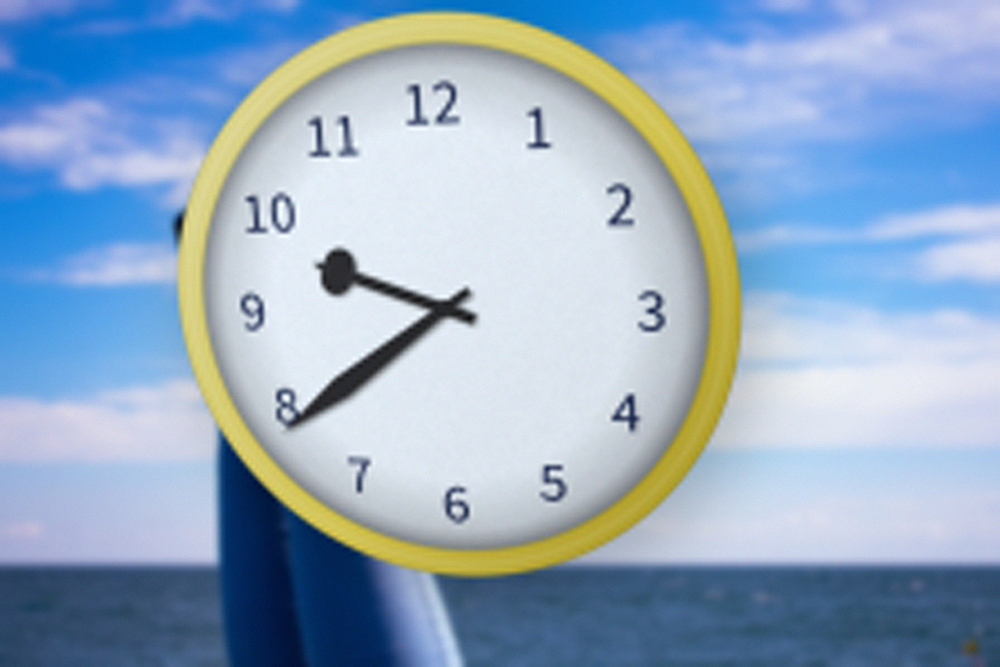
9:39
